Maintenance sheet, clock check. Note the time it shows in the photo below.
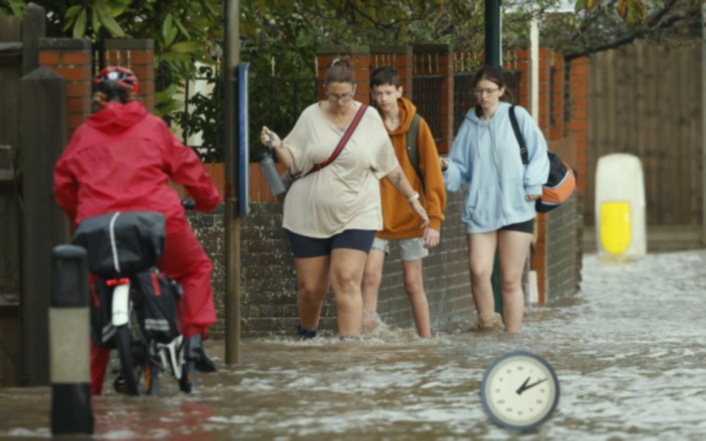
1:11
